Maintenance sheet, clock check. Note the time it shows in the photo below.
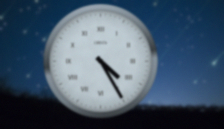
4:25
